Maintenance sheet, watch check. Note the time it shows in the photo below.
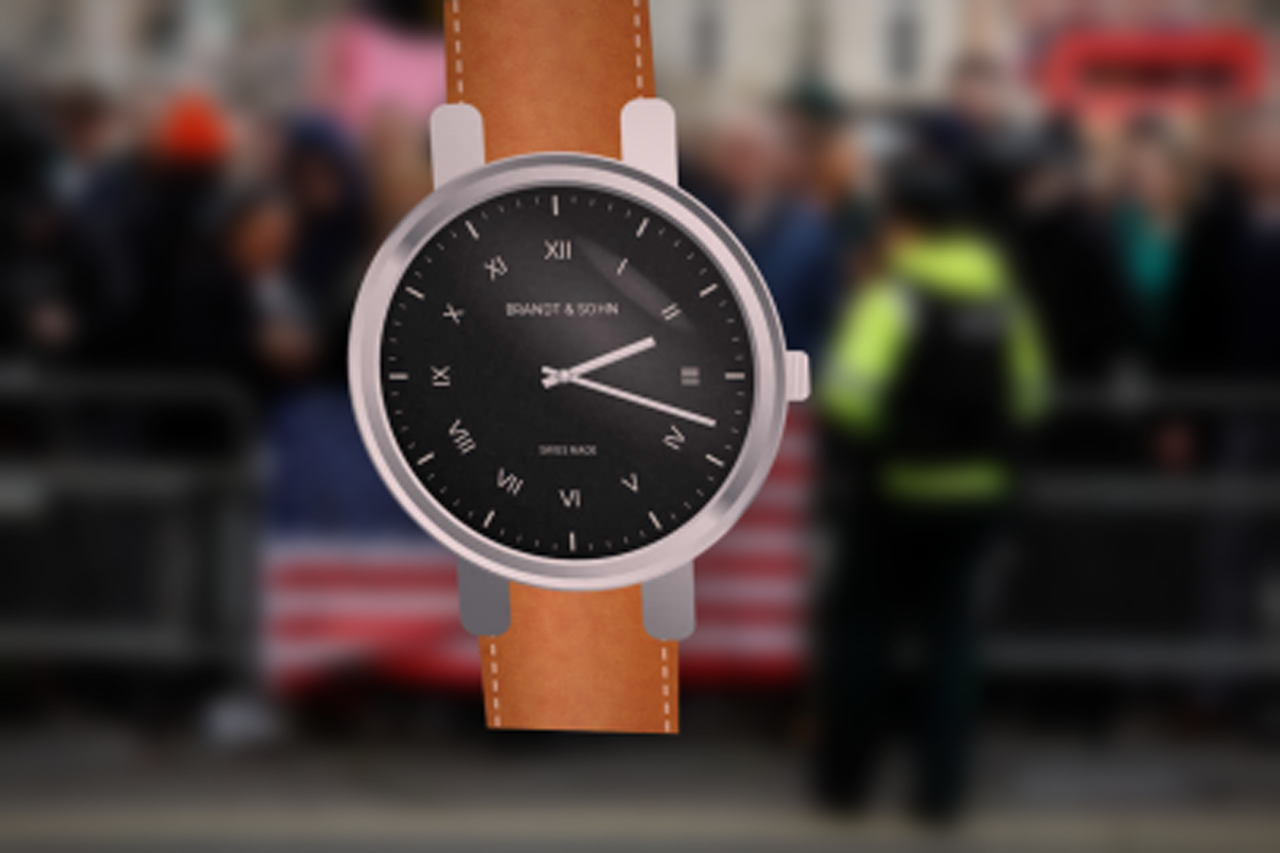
2:18
